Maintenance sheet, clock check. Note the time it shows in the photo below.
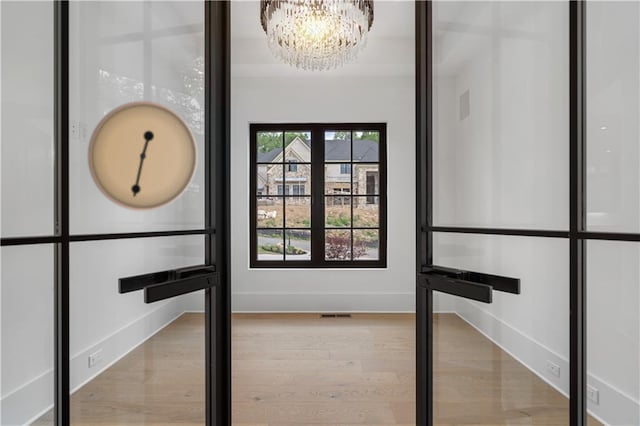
12:32
